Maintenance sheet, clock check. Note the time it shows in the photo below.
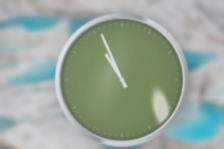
10:56
